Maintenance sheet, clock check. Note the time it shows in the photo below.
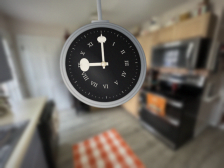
9:00
